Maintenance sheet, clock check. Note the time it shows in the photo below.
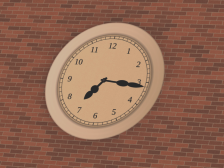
7:16
